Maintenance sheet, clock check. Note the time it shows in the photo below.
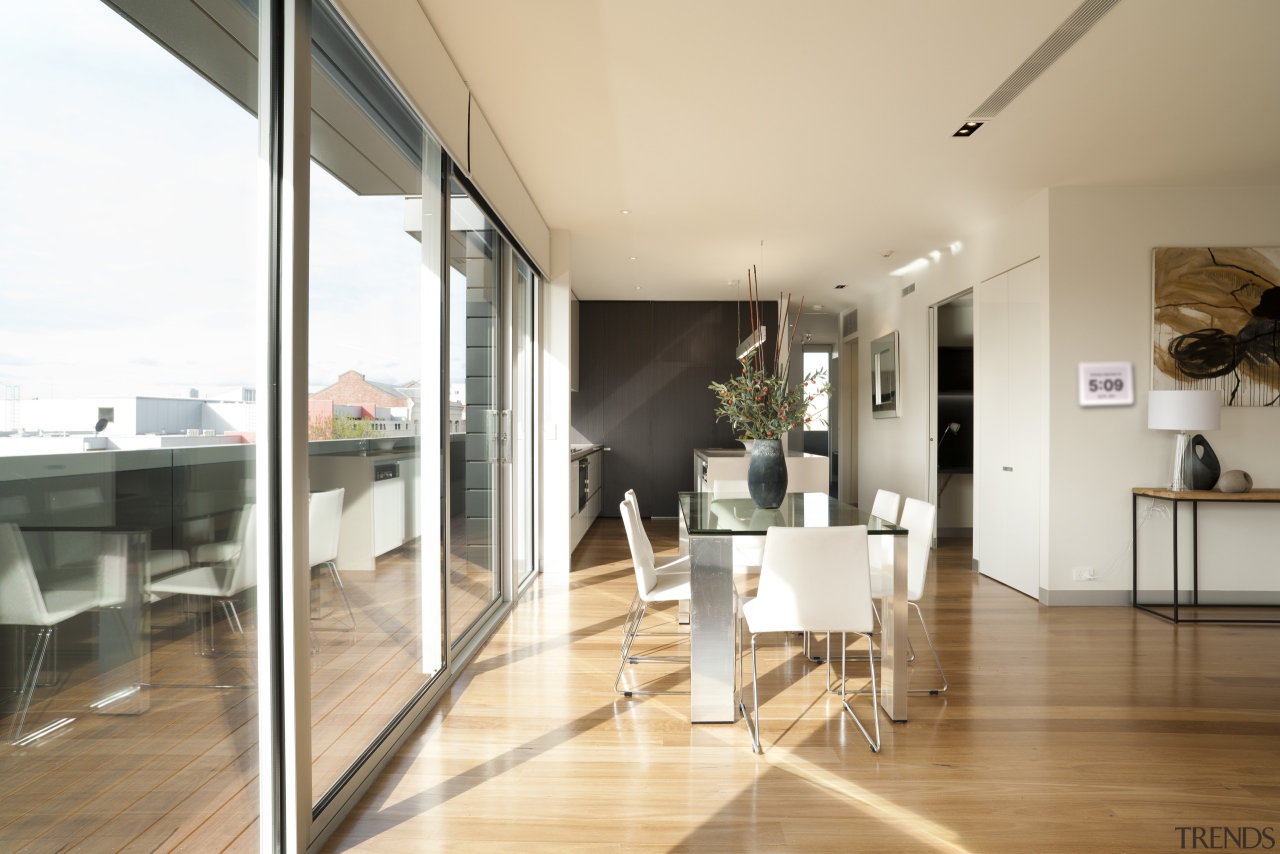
5:09
